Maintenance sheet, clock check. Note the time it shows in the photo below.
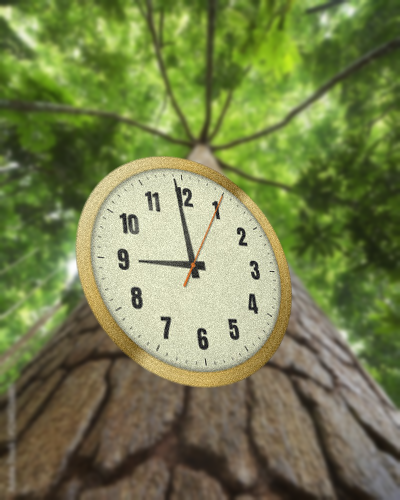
8:59:05
